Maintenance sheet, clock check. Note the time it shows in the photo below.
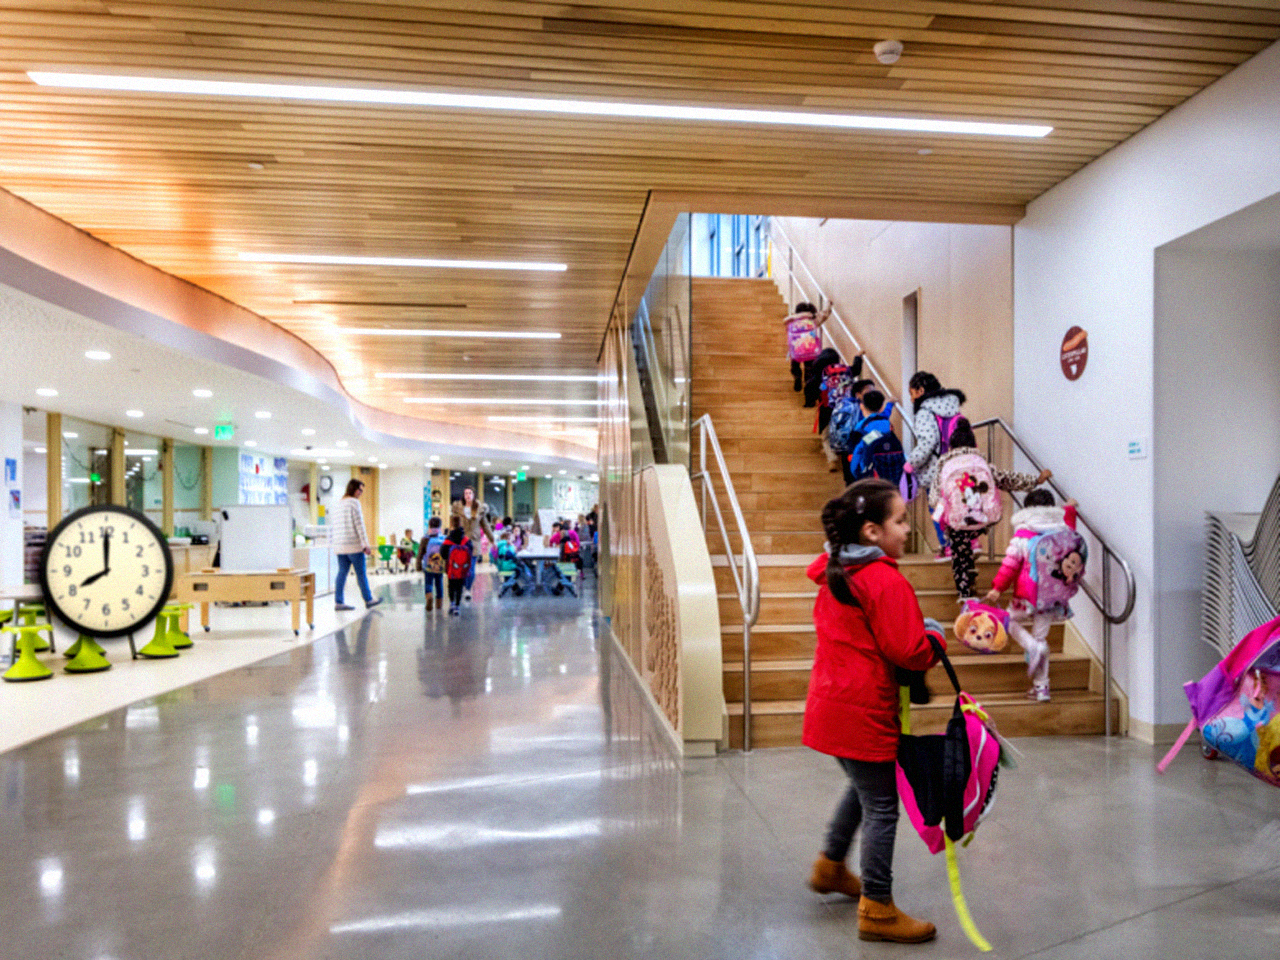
8:00
